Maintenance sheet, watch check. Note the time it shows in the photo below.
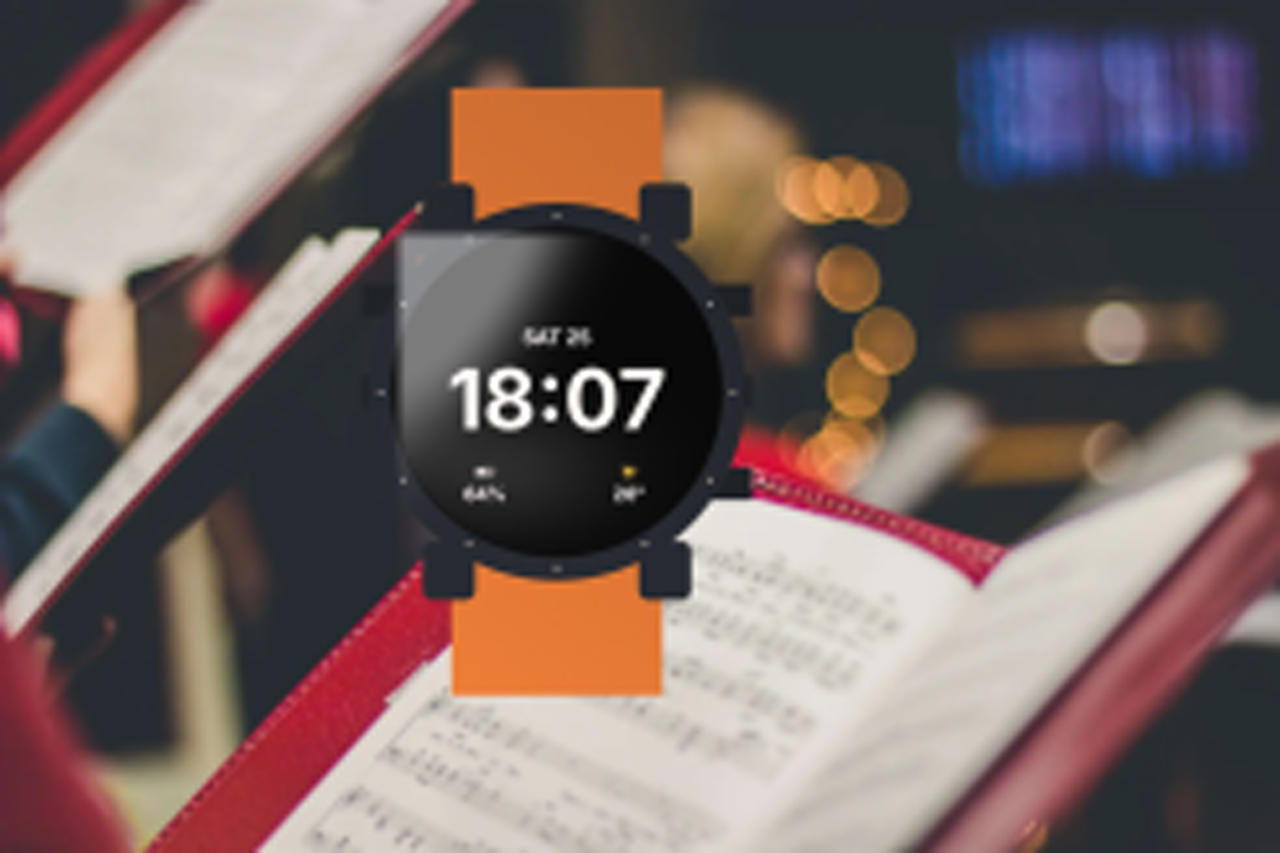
18:07
